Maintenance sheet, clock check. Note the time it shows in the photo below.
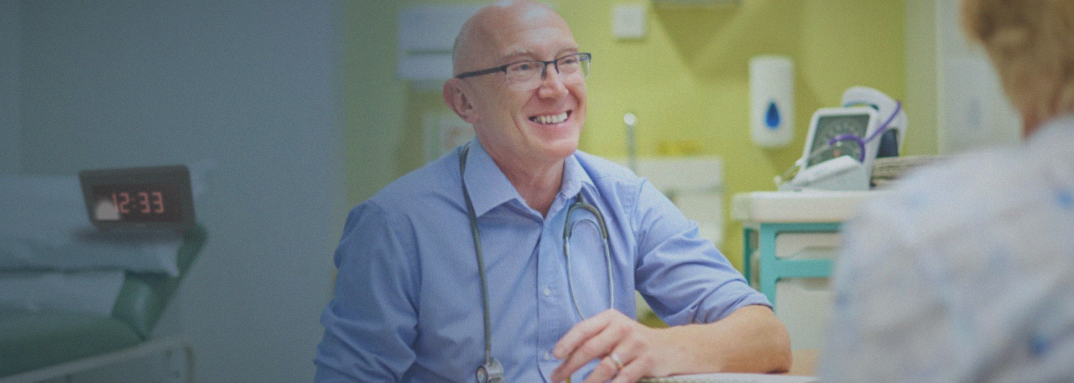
12:33
